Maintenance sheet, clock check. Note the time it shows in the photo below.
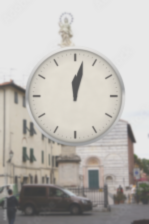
12:02
